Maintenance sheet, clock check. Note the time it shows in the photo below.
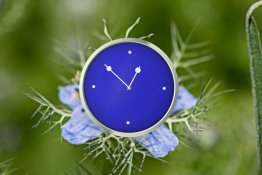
12:52
